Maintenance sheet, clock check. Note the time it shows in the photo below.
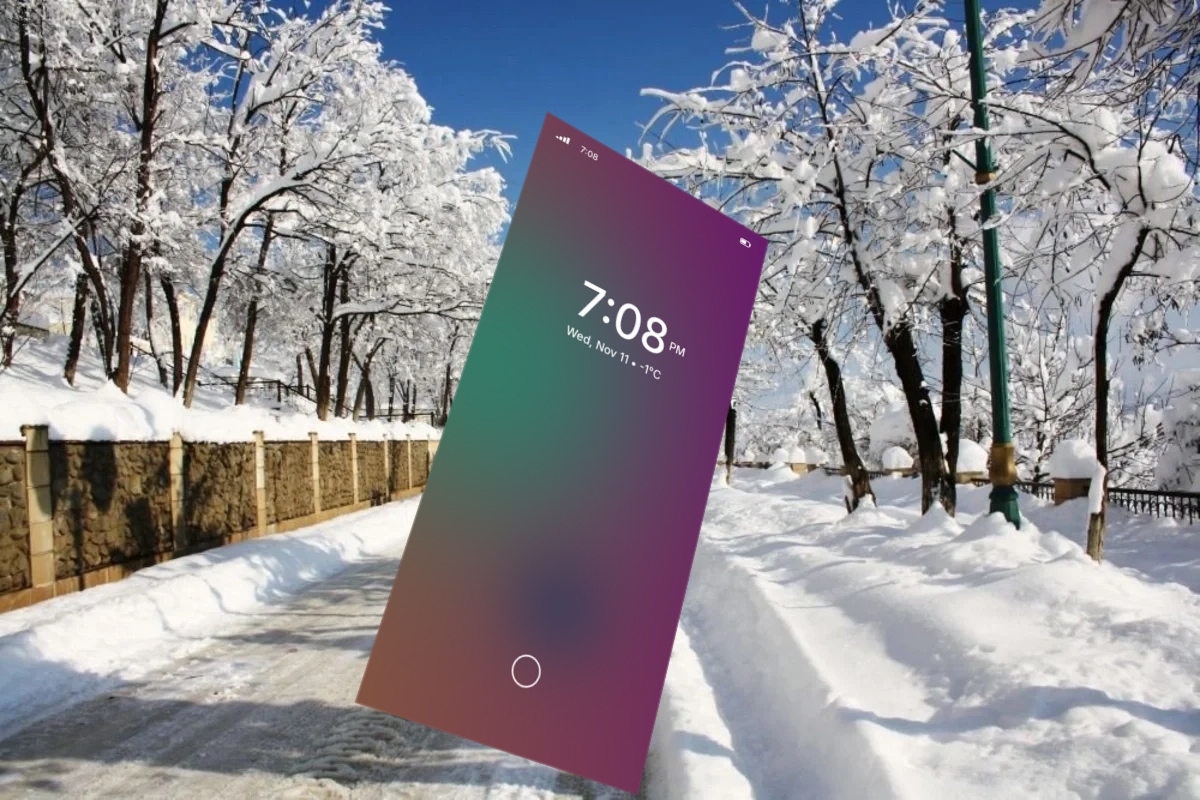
7:08
